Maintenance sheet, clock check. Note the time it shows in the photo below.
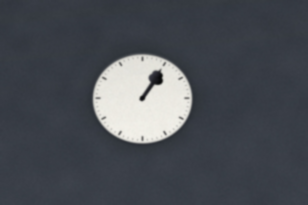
1:05
